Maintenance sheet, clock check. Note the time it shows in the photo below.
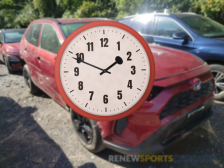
1:49
